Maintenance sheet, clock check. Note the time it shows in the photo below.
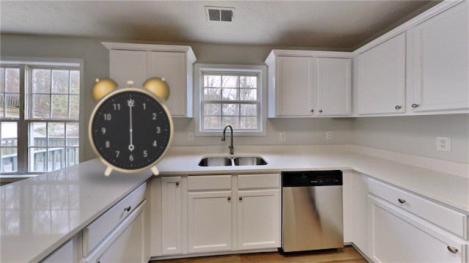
6:00
